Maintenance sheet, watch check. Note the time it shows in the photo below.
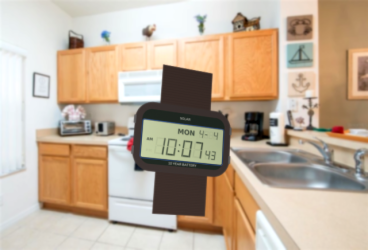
10:07
